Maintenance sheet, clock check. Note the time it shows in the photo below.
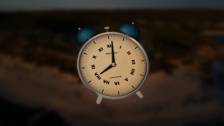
8:01
